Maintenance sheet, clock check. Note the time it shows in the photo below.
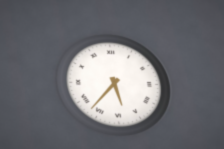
5:37
